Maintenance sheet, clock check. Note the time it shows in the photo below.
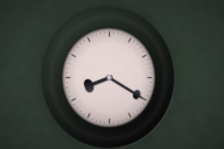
8:20
